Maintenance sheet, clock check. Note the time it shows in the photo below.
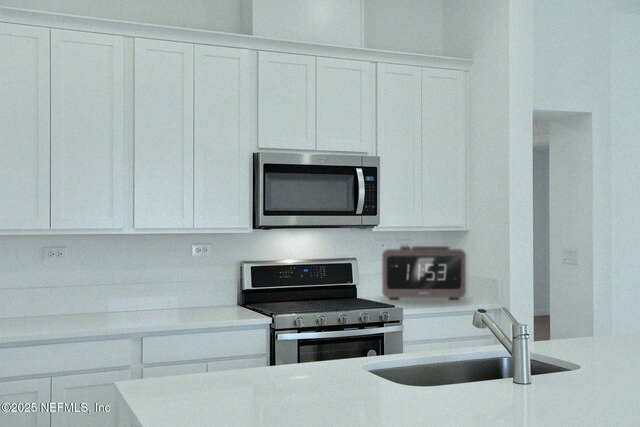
11:53
